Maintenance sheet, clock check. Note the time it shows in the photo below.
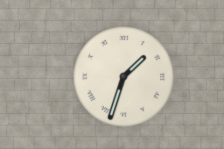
1:33
